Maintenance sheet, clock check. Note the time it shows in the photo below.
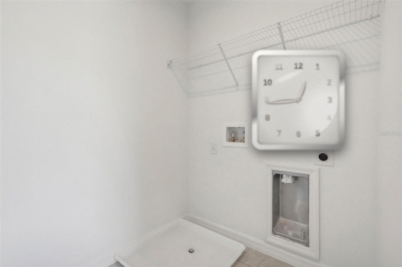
12:44
